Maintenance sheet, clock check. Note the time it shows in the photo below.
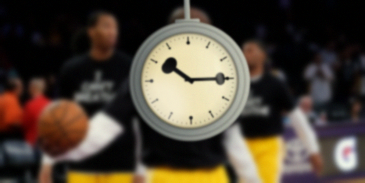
10:15
